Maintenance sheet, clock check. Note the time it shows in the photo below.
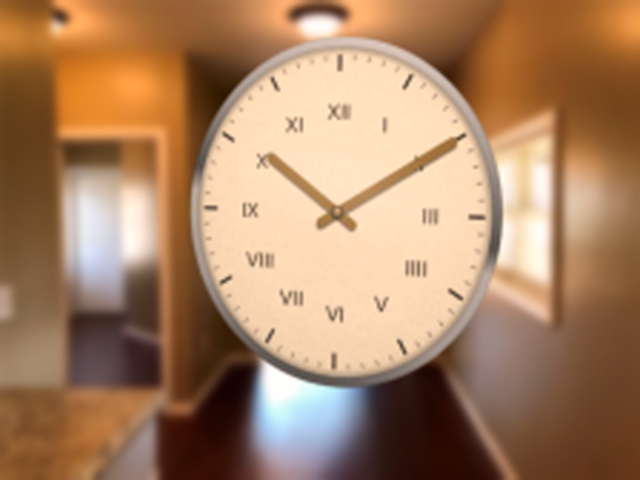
10:10
